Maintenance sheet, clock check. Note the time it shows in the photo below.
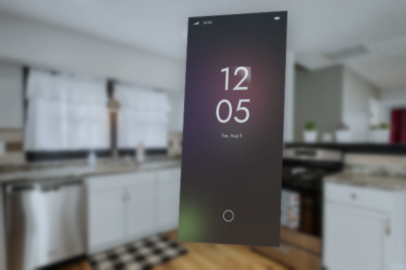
12:05
